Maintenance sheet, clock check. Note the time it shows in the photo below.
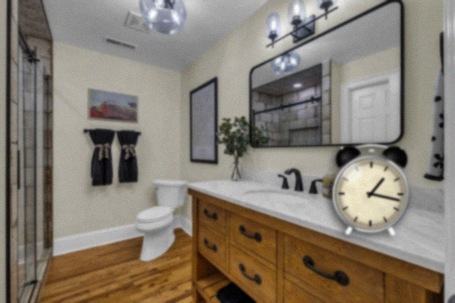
1:17
